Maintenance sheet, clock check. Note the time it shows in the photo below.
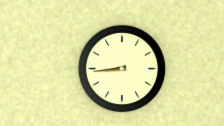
8:44
